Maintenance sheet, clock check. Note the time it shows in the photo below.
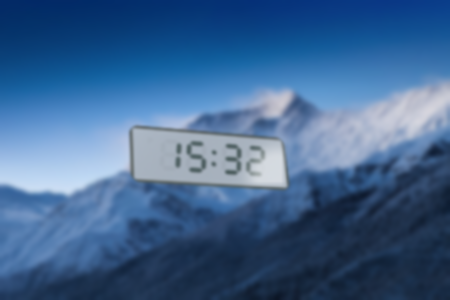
15:32
